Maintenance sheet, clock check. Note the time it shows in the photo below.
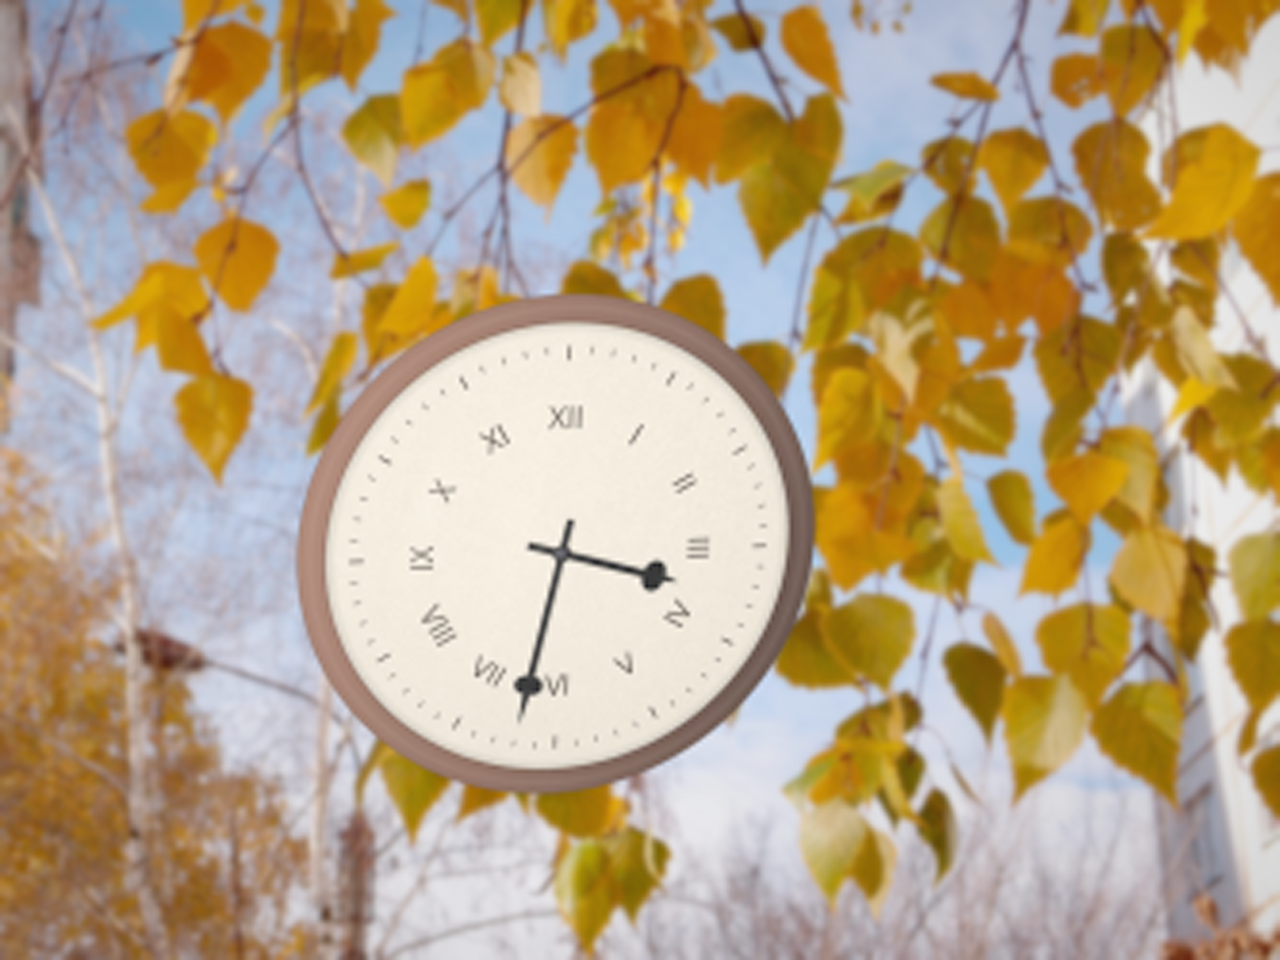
3:32
